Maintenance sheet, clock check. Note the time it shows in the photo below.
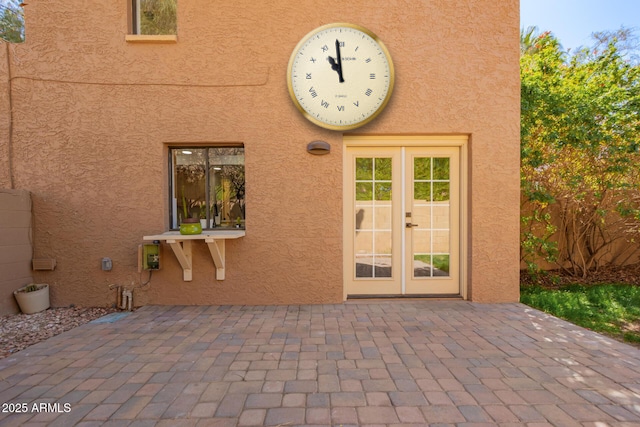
10:59
